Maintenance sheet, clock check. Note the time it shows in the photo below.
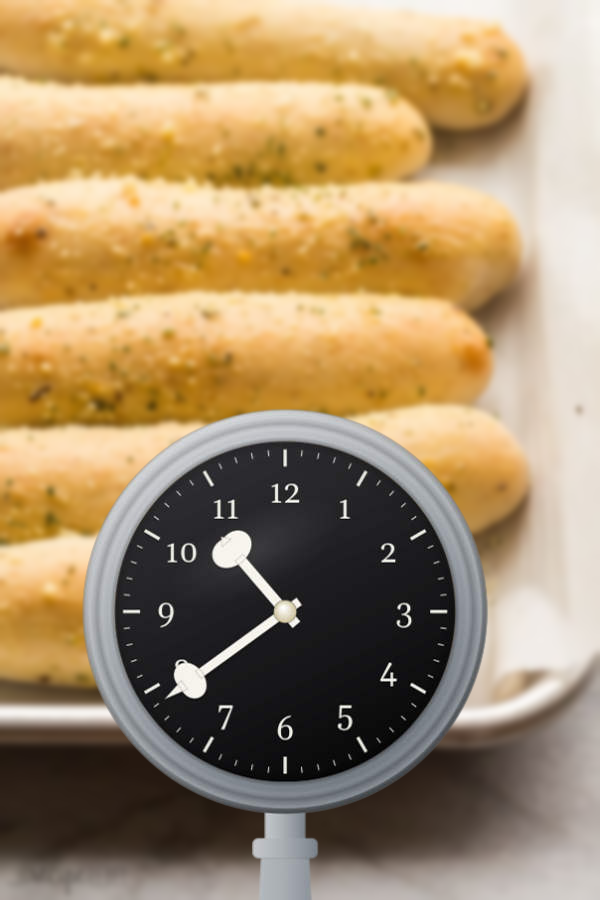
10:39
